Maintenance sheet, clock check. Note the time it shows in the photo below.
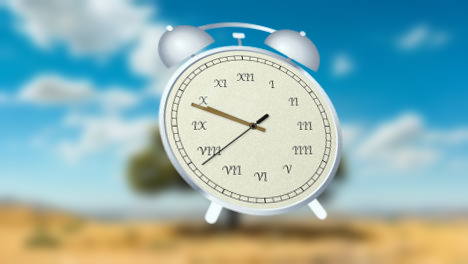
9:48:39
